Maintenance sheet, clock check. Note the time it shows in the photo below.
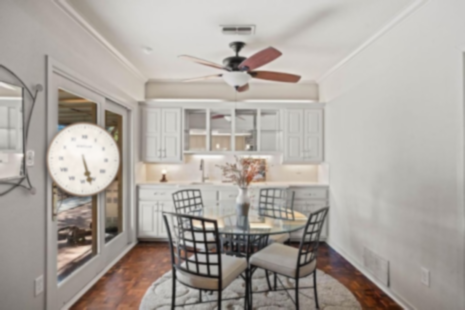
5:27
